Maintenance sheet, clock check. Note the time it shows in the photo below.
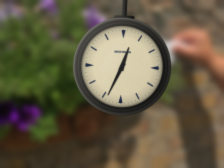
12:34
